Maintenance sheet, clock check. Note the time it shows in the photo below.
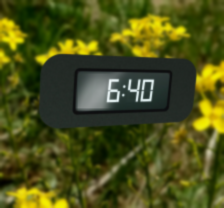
6:40
